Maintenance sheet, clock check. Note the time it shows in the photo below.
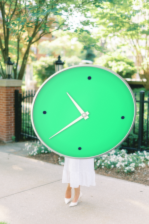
10:38
